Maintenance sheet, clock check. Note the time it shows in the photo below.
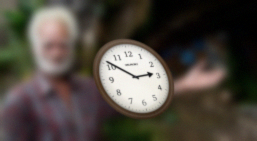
2:51
